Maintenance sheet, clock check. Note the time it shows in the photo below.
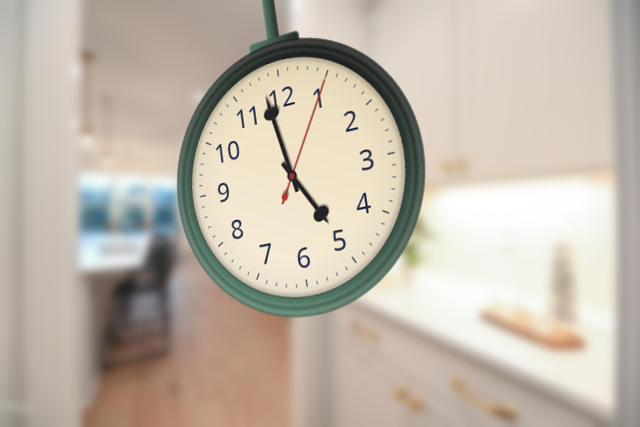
4:58:05
